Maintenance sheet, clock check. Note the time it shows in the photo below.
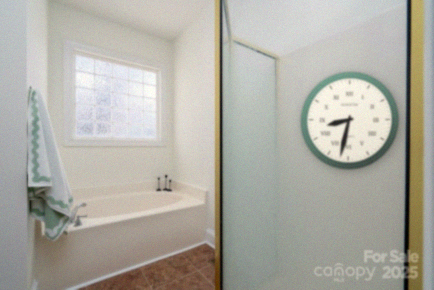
8:32
